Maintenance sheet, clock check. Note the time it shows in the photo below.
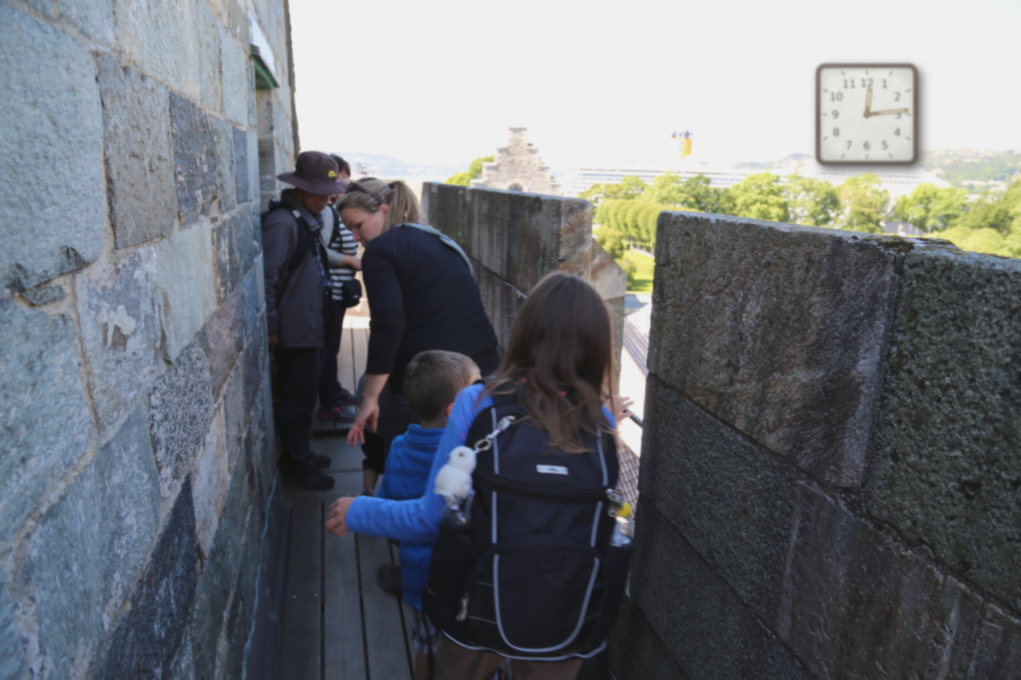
12:14
